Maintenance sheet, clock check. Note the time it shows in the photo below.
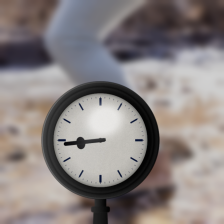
8:44
